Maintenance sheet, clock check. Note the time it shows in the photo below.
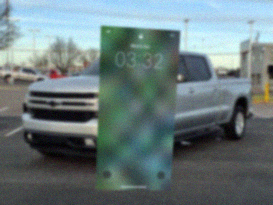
3:32
